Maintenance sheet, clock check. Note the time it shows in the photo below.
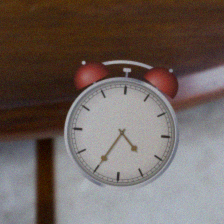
4:35
